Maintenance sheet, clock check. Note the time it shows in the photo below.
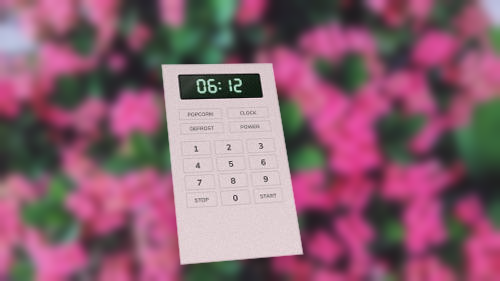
6:12
